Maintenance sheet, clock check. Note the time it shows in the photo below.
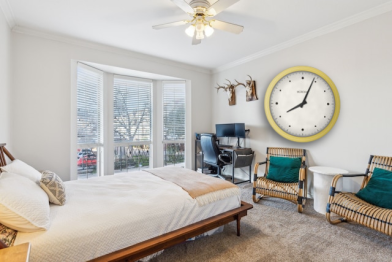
8:04
